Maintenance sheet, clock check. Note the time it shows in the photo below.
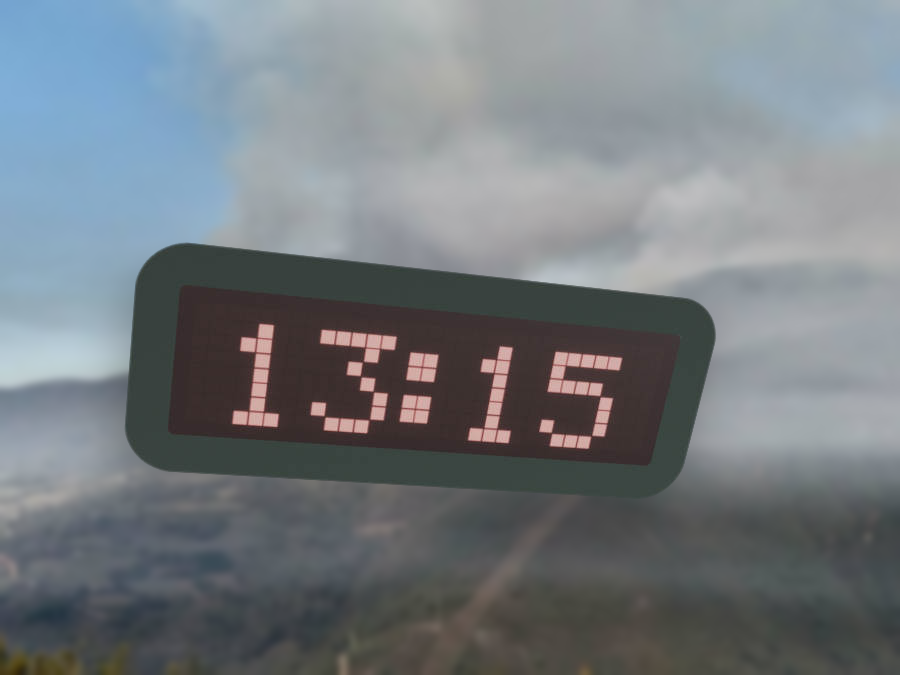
13:15
